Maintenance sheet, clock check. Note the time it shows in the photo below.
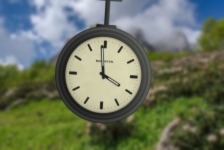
3:59
